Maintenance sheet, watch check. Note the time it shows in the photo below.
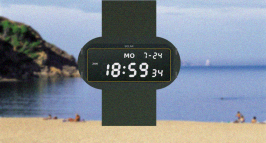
18:59:34
